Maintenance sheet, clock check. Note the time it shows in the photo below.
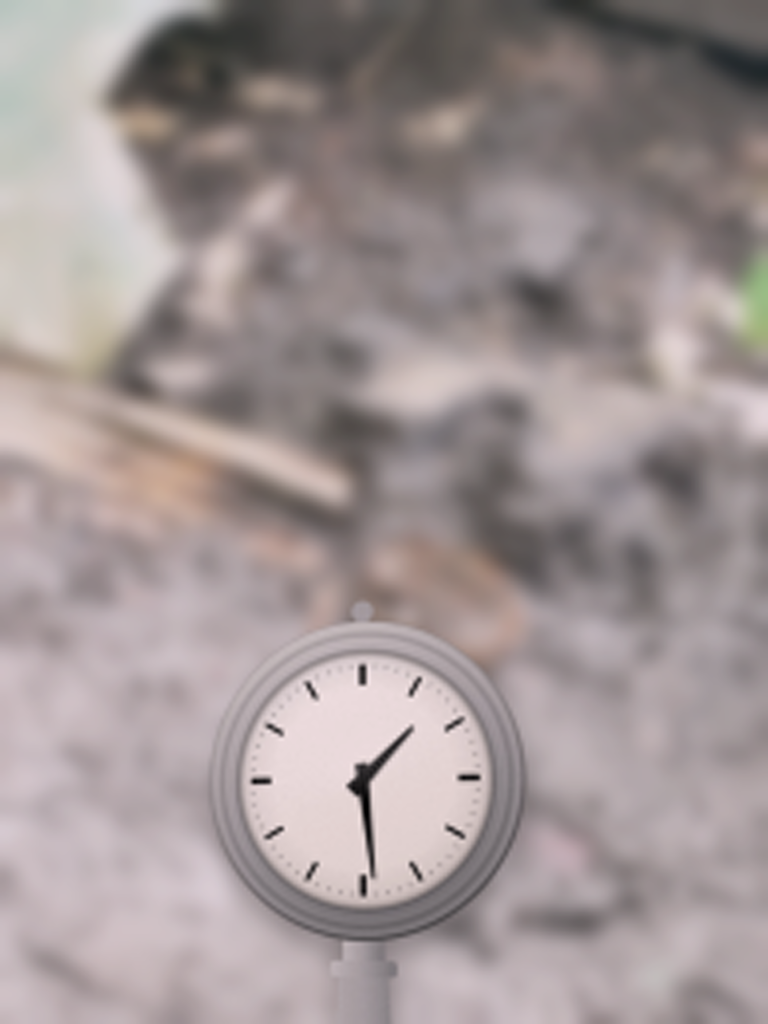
1:29
